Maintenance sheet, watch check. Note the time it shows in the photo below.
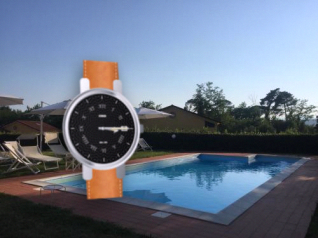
3:15
